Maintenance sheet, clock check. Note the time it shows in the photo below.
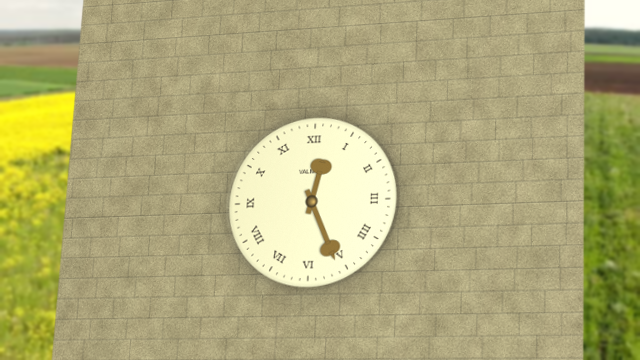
12:26
